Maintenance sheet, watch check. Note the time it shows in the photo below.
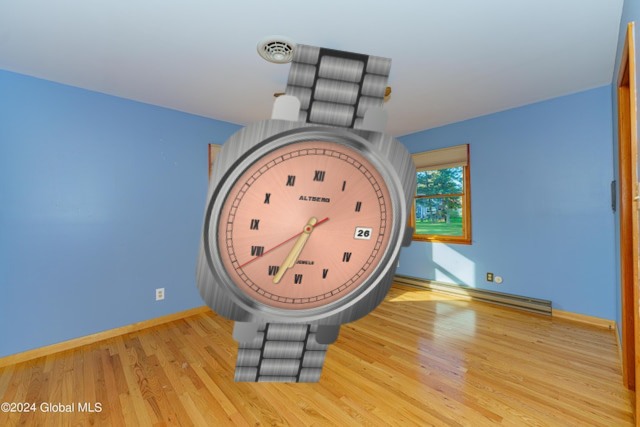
6:33:39
